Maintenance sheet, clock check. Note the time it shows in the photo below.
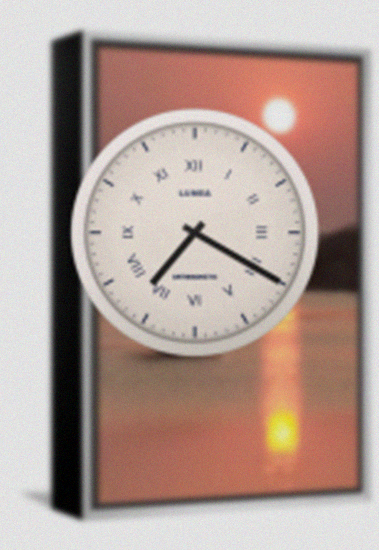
7:20
